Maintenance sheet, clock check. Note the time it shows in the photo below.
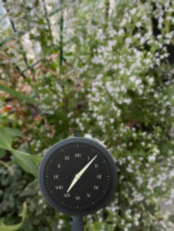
7:07
